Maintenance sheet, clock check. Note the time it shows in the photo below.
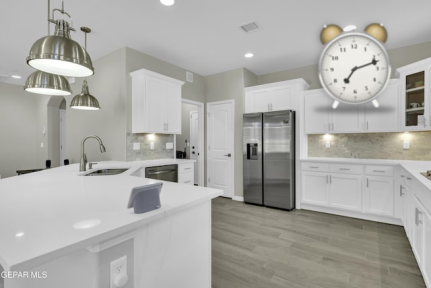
7:12
